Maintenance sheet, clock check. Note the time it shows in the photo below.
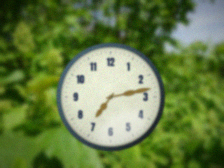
7:13
